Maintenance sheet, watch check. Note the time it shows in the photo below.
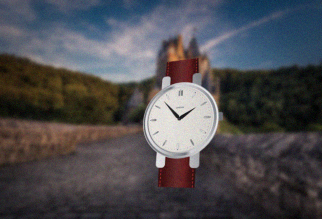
1:53
